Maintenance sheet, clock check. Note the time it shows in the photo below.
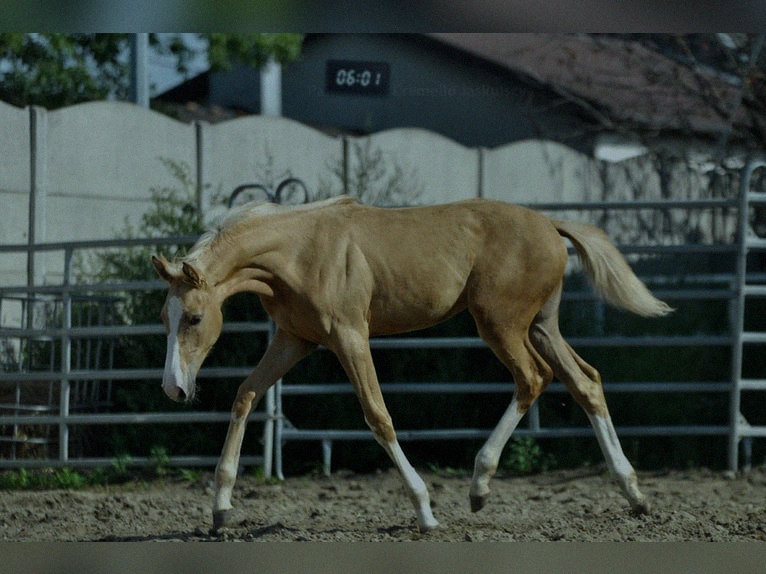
6:01
